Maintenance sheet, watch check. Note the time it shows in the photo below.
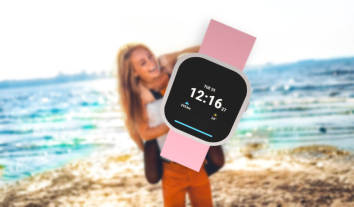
12:16
